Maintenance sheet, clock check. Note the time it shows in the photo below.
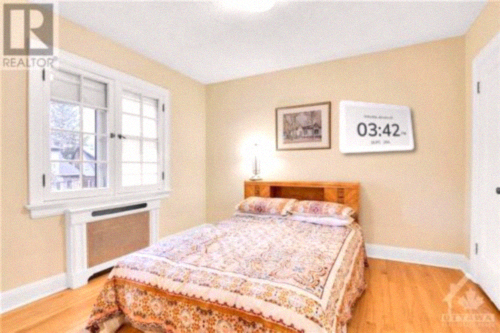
3:42
